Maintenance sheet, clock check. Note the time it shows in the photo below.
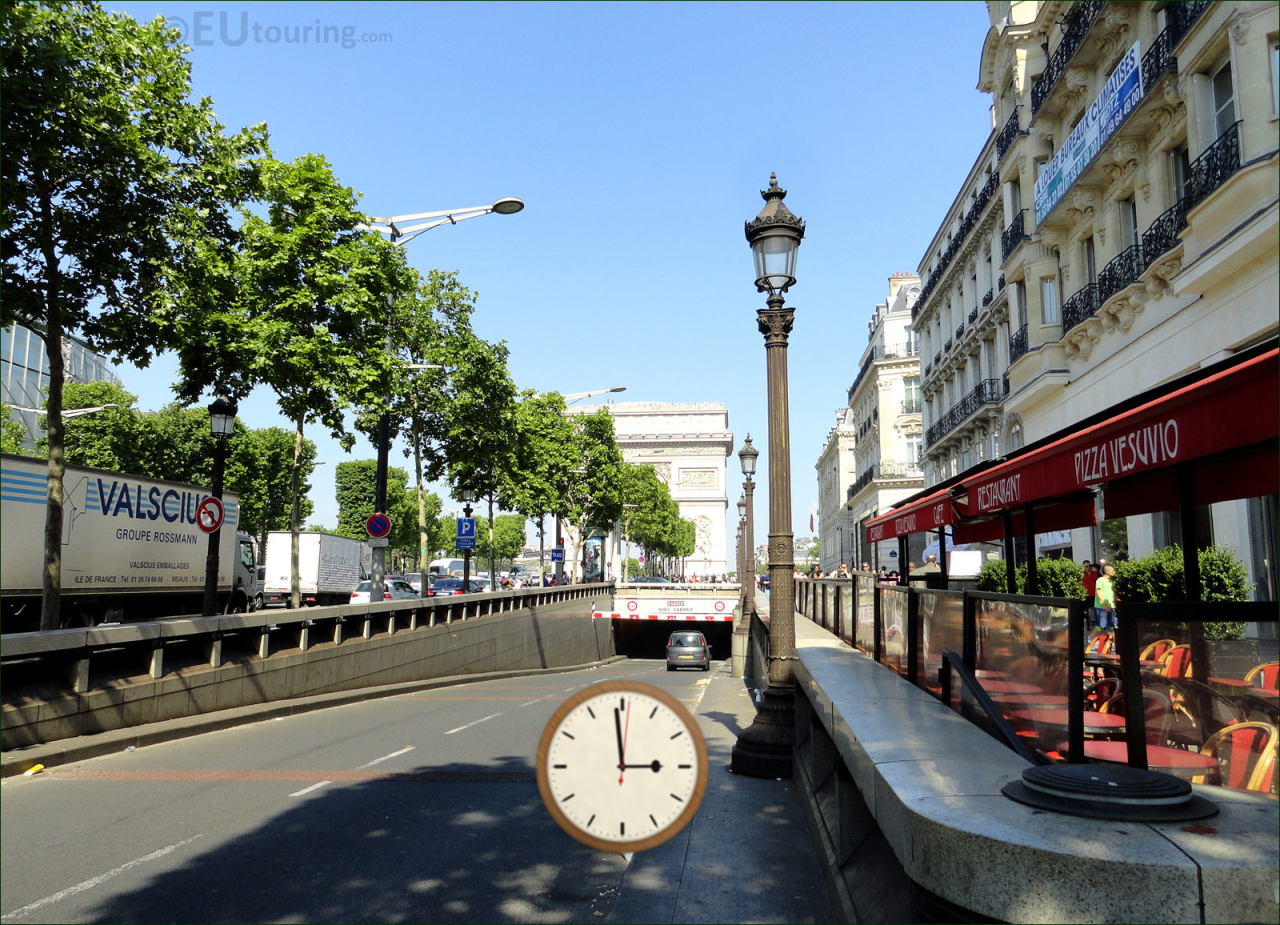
2:59:01
